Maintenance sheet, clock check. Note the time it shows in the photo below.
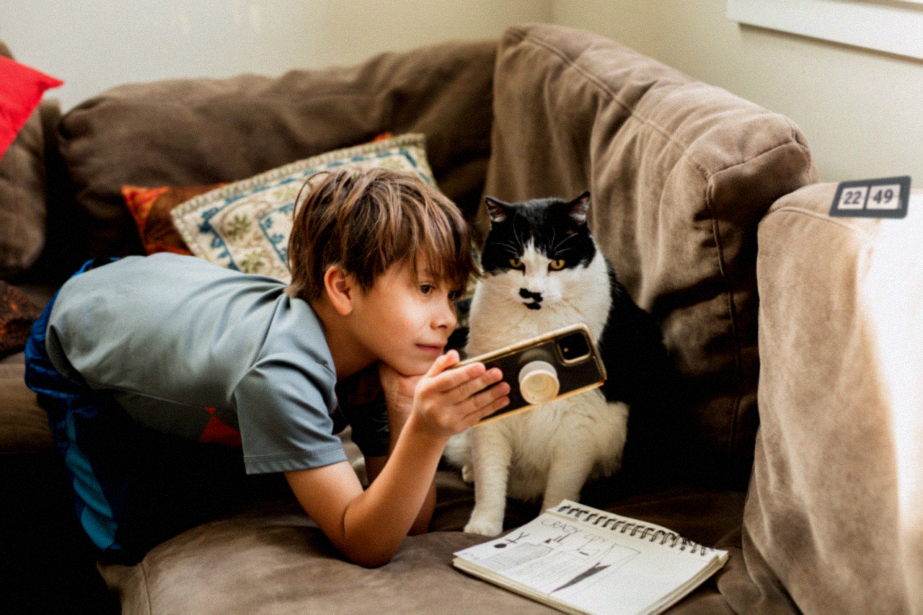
22:49
